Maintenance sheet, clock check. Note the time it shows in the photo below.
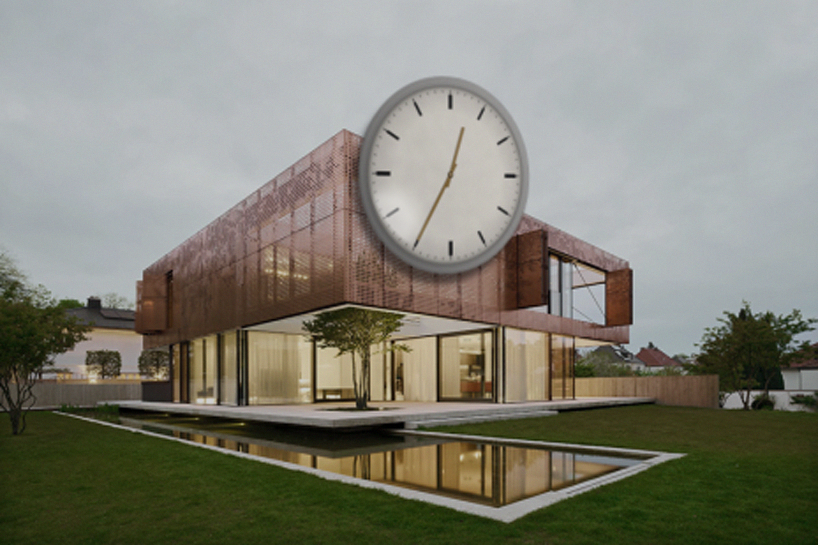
12:35
